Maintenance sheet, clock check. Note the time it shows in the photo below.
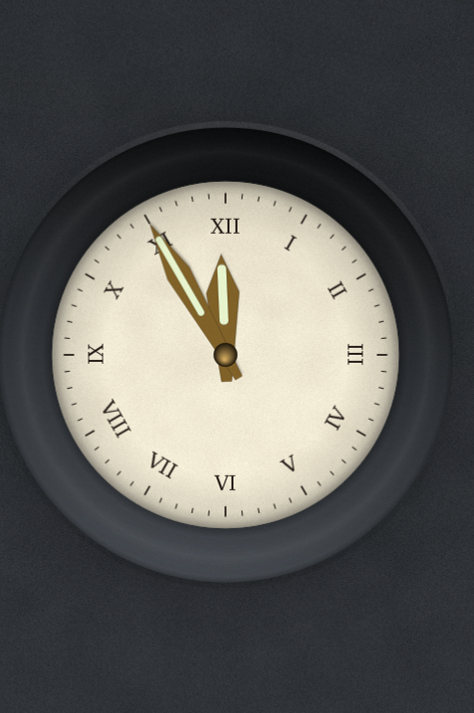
11:55
